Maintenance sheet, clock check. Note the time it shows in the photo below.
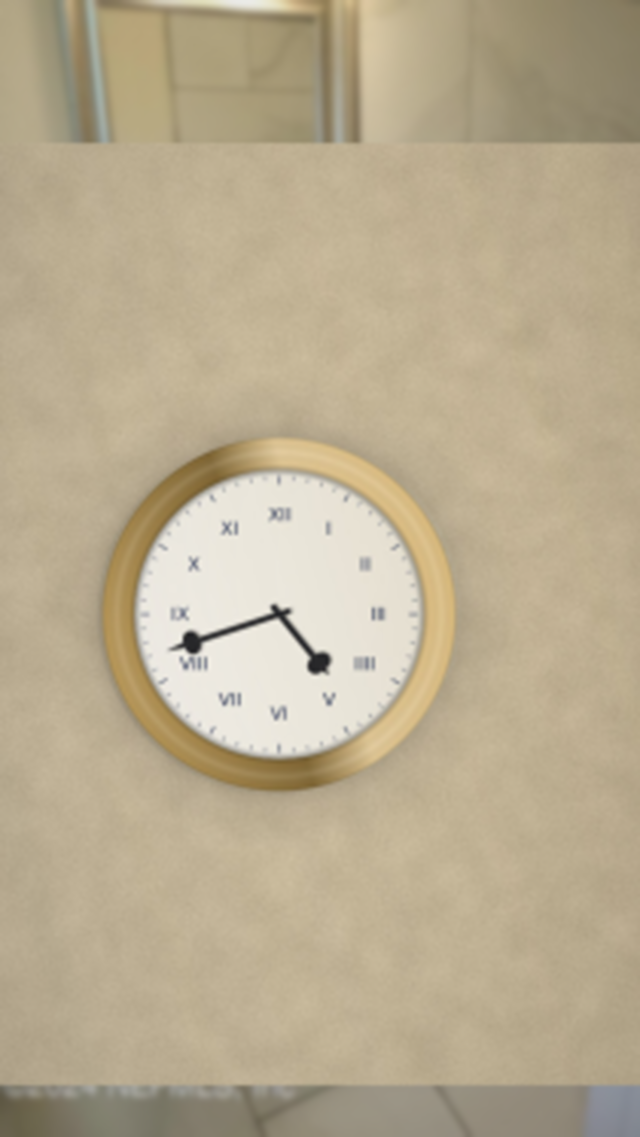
4:42
